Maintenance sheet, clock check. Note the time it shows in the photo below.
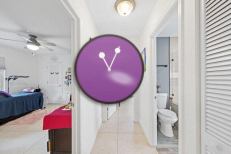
11:04
